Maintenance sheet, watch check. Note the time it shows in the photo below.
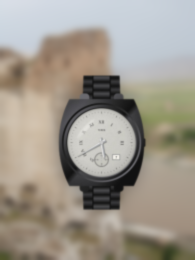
5:40
